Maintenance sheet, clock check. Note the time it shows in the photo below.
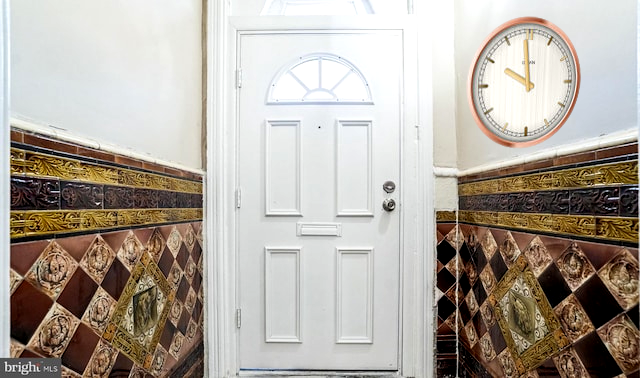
9:59
